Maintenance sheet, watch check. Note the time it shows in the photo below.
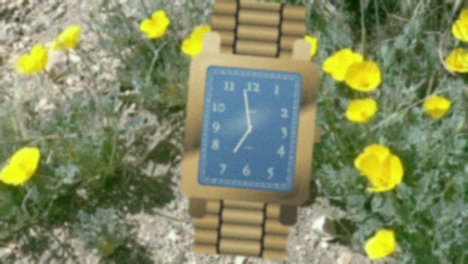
6:58
